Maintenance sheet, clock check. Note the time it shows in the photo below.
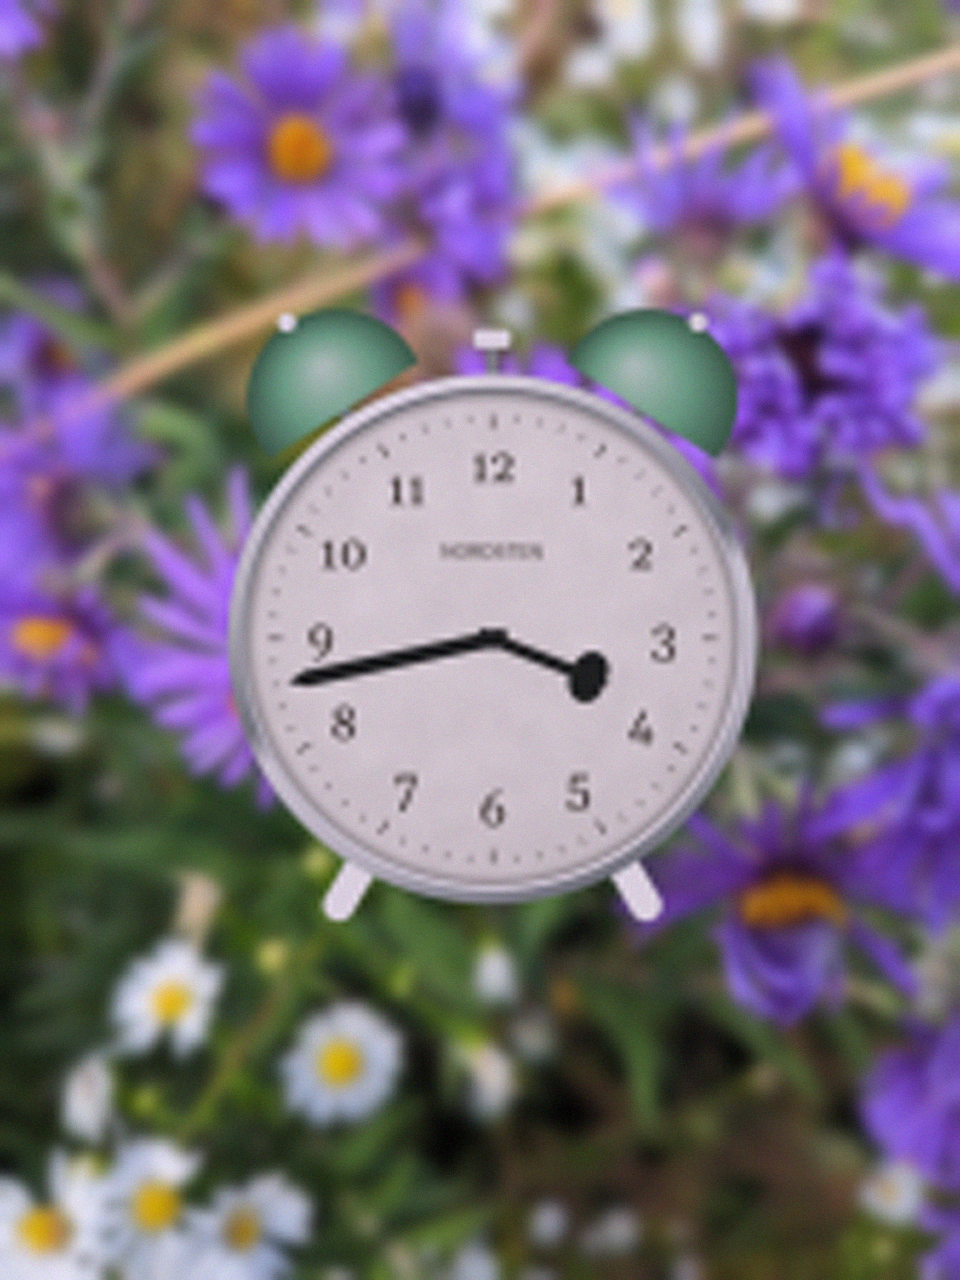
3:43
